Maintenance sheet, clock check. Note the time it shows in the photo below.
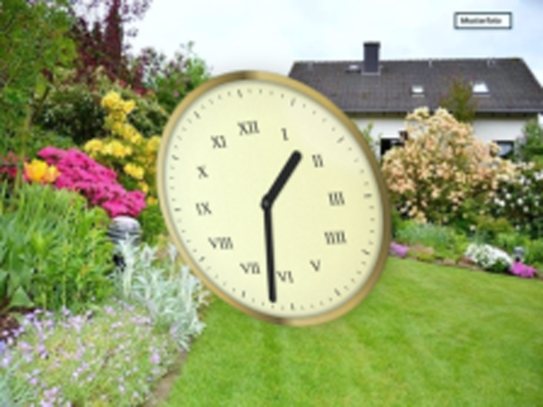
1:32
